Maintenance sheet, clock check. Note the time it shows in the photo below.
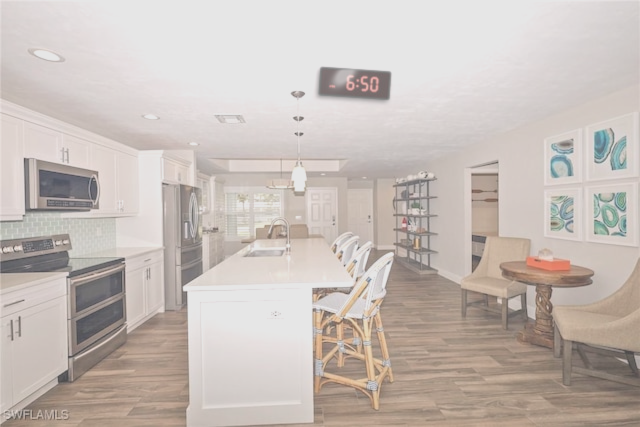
6:50
